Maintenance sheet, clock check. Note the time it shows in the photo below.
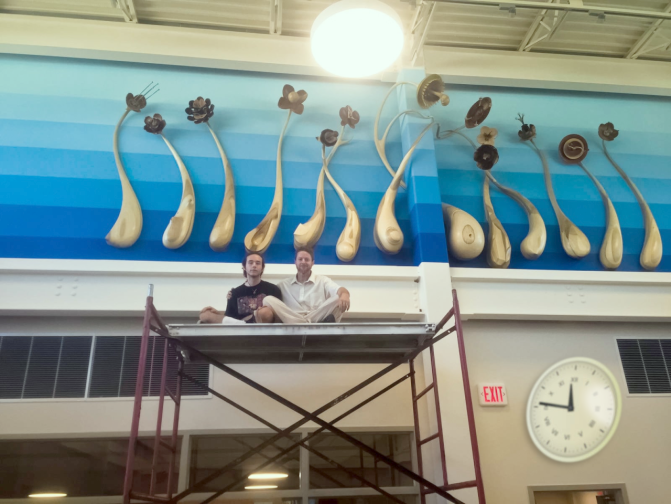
11:46
